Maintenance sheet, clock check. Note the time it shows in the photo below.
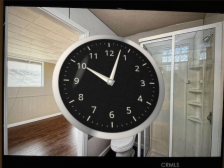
10:03
